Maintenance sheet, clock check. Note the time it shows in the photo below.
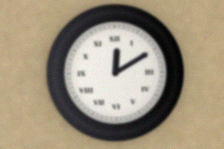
12:10
